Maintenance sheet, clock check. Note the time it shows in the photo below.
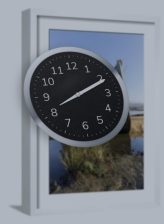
8:11
